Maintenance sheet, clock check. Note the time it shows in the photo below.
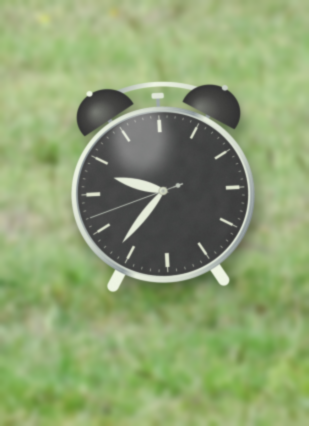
9:36:42
